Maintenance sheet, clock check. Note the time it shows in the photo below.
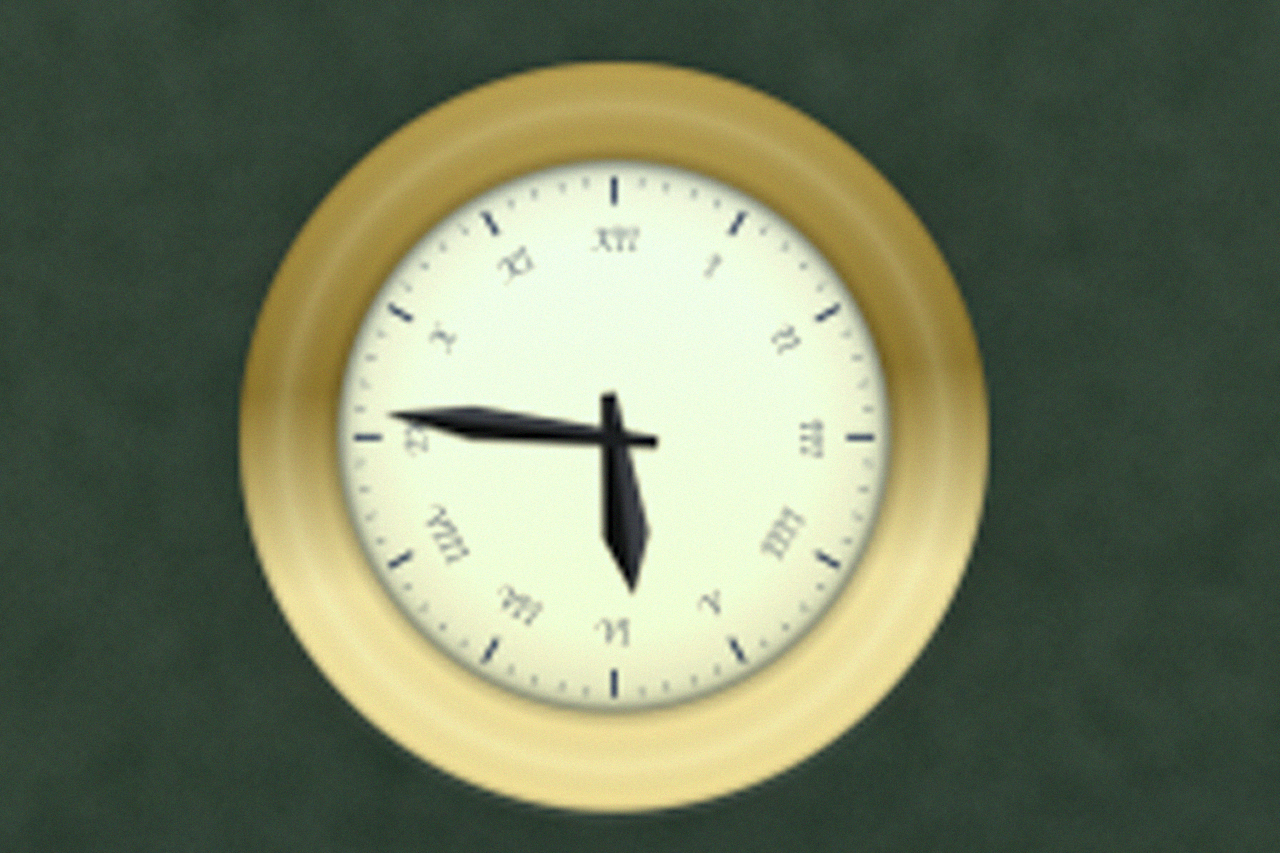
5:46
